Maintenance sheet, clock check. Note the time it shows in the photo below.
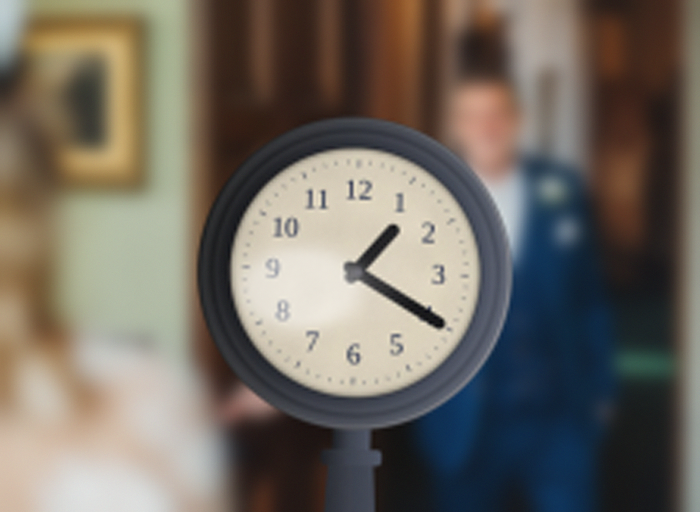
1:20
